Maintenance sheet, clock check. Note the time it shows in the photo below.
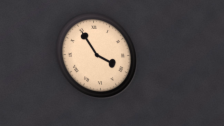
3:55
